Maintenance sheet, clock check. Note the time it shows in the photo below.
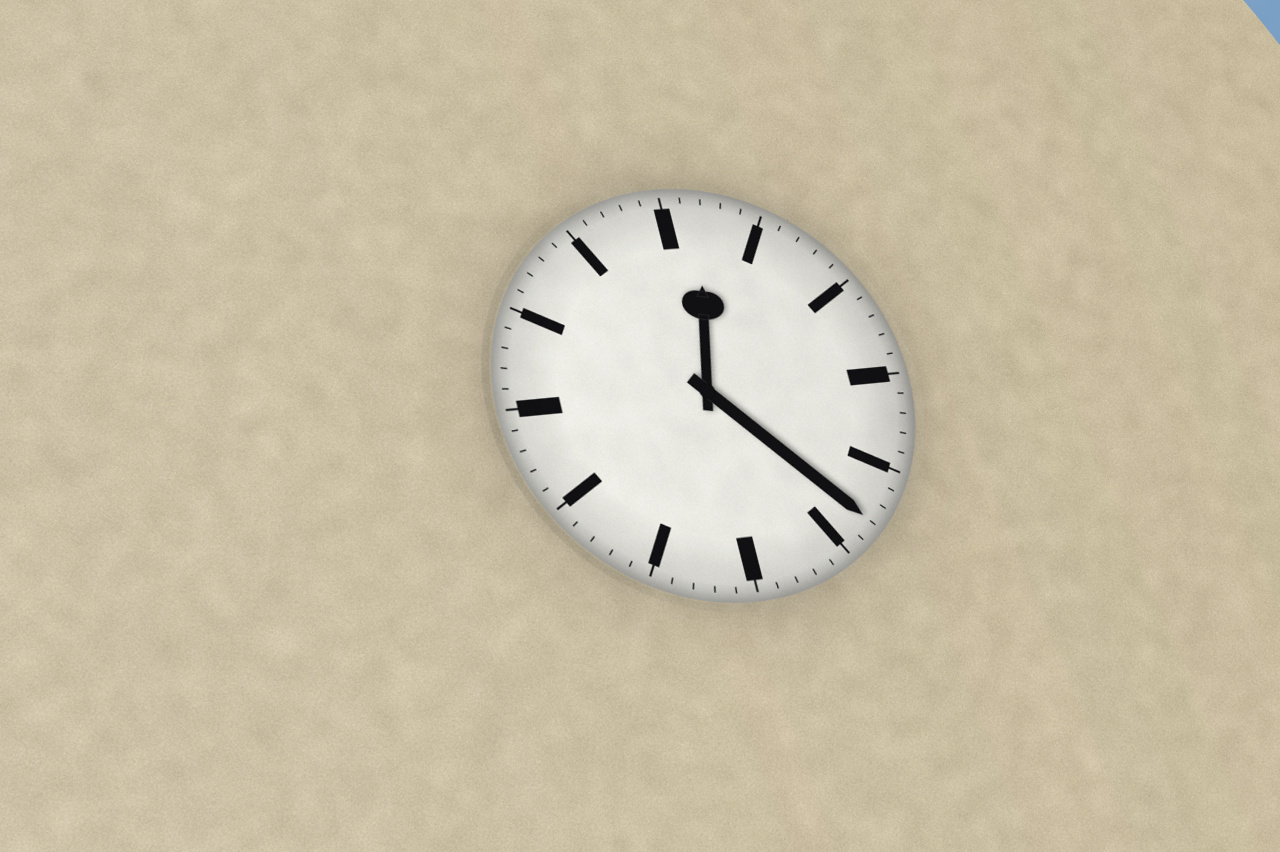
12:23
